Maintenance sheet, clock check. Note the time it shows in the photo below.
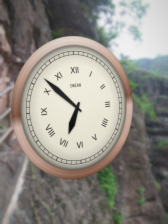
6:52
